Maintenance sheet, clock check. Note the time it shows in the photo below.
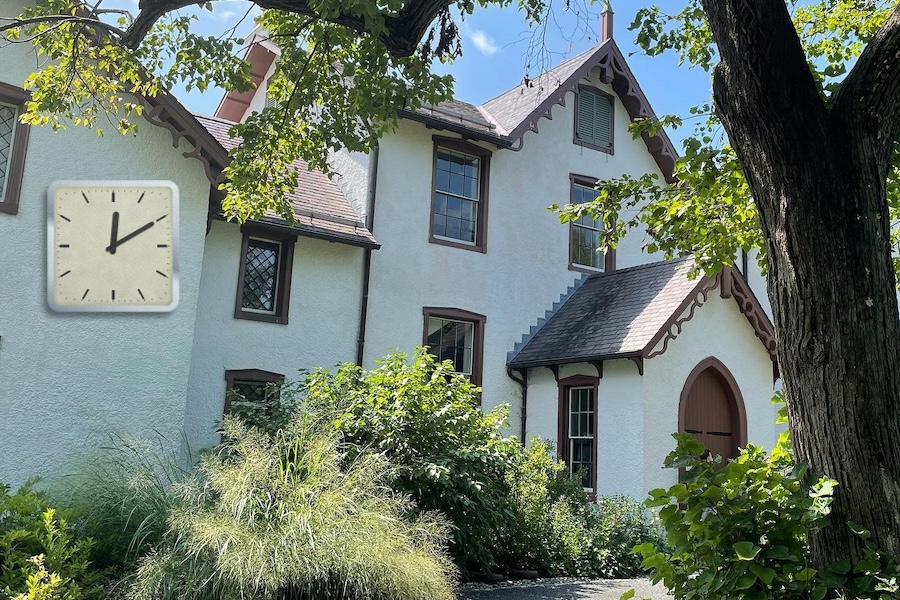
12:10
